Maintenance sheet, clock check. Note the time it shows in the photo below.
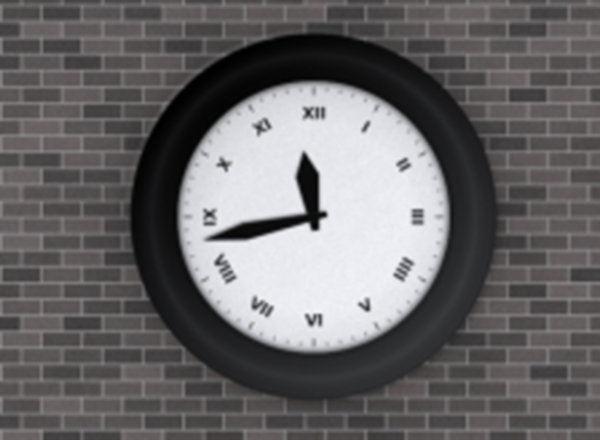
11:43
